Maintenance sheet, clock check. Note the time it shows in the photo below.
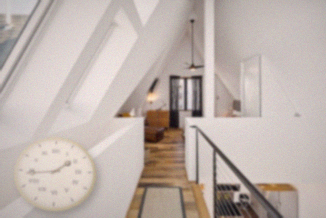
1:44
